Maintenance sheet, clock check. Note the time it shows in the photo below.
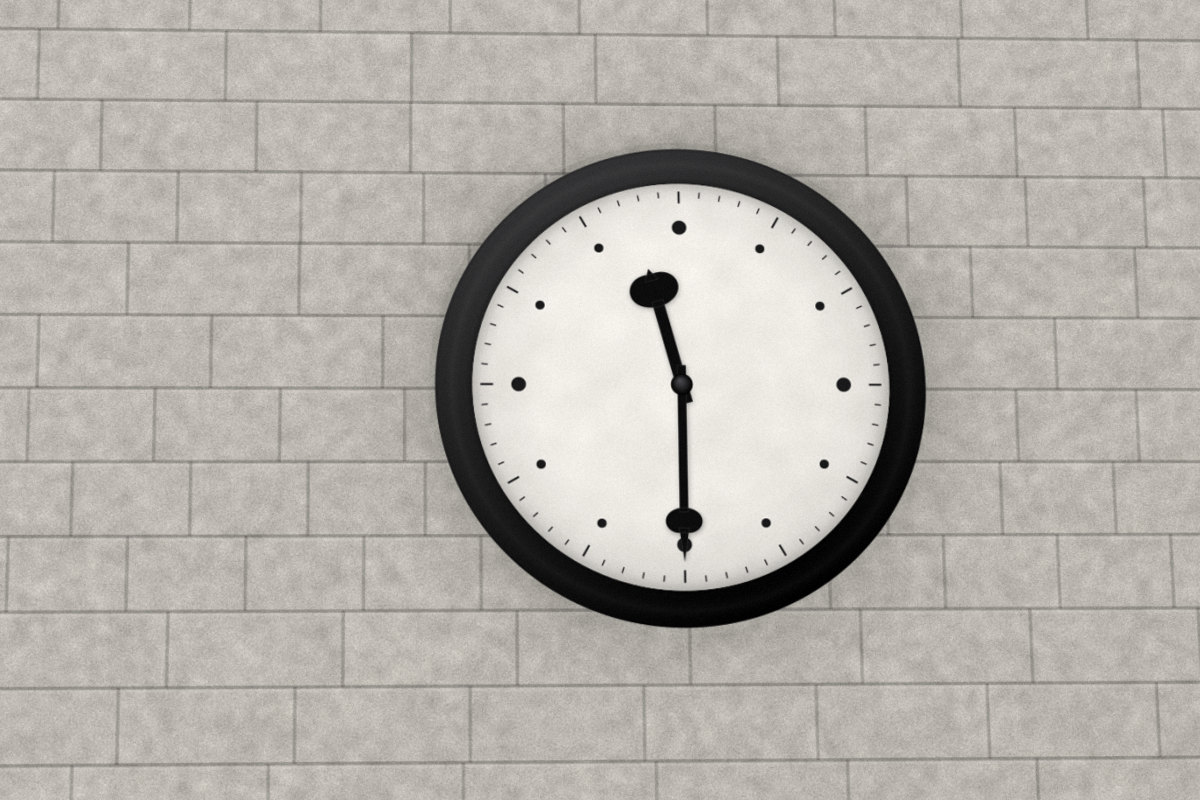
11:30
